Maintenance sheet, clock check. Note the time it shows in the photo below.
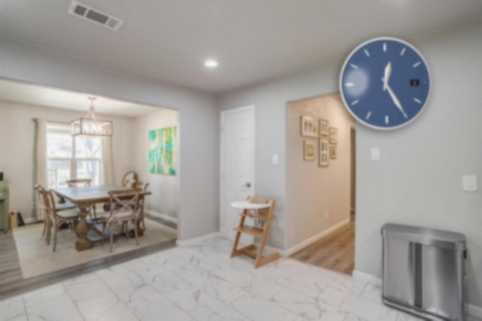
12:25
